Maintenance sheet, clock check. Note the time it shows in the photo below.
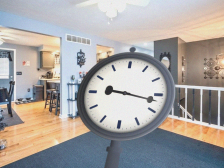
9:17
